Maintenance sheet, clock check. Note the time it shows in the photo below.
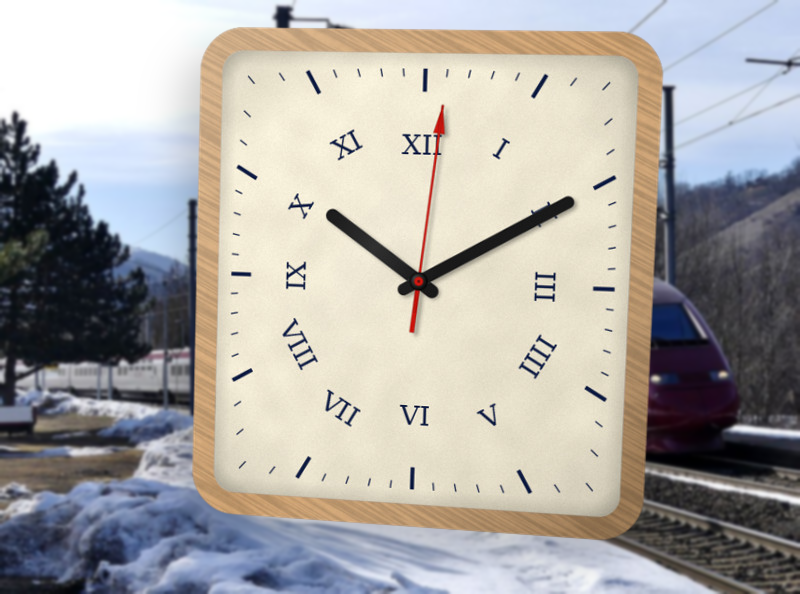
10:10:01
